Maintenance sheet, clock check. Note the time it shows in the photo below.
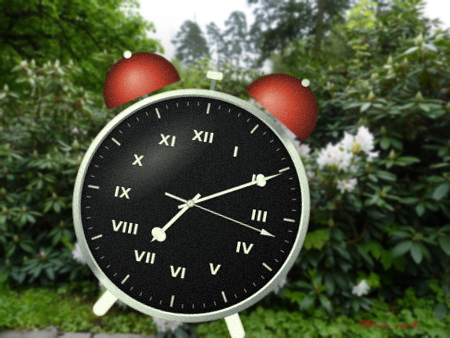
7:10:17
